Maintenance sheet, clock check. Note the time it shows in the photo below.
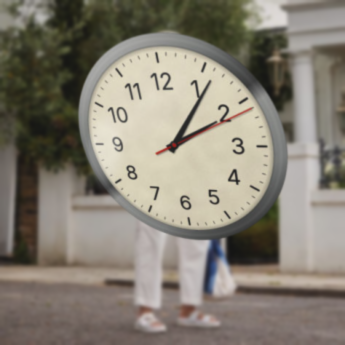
2:06:11
